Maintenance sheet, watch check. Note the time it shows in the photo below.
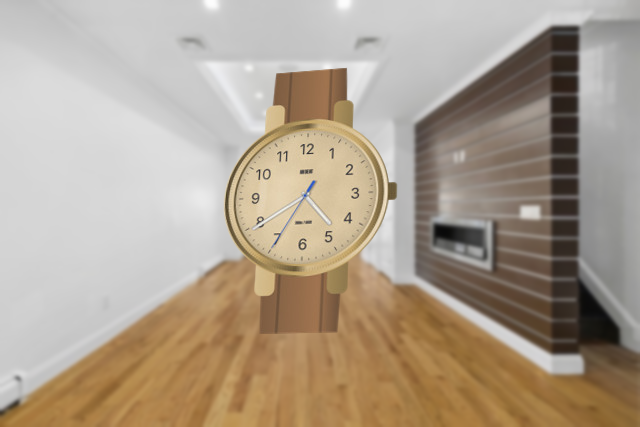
4:39:35
